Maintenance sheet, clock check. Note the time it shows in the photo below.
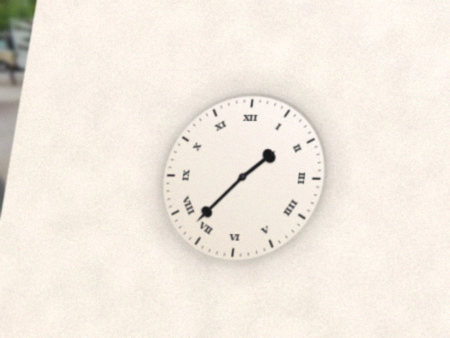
1:37
